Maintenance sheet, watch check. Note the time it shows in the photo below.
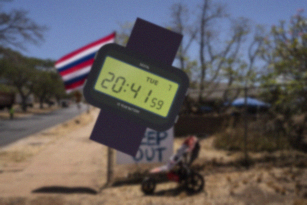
20:41
